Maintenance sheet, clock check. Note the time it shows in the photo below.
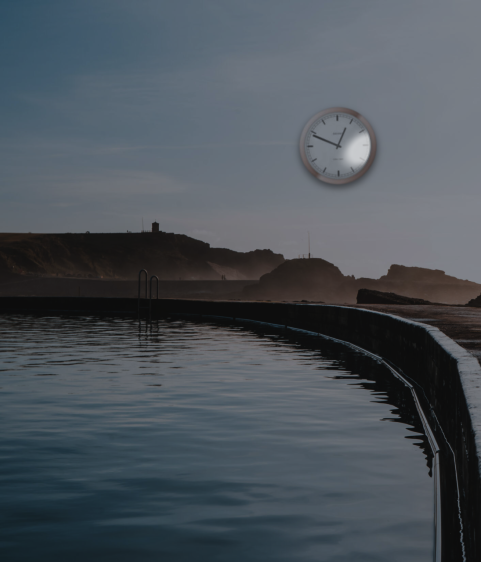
12:49
